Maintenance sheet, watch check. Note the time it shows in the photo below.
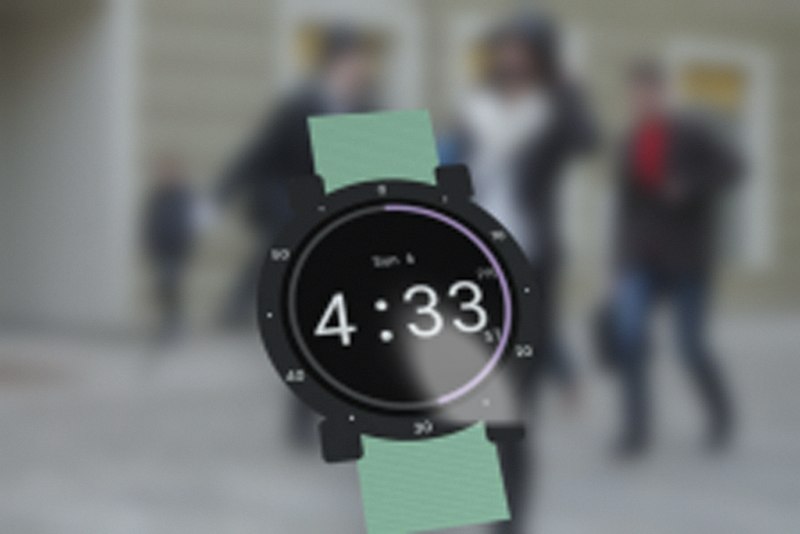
4:33
